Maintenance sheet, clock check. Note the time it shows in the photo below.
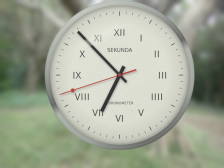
6:52:42
